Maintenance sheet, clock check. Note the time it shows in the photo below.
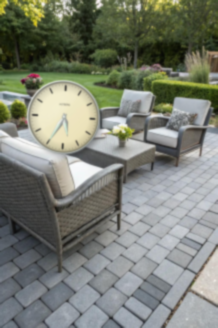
5:35
